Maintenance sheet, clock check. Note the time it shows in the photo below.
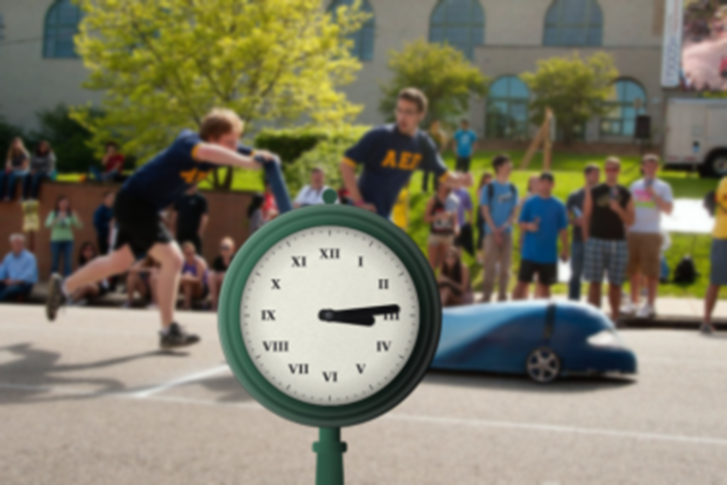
3:14
